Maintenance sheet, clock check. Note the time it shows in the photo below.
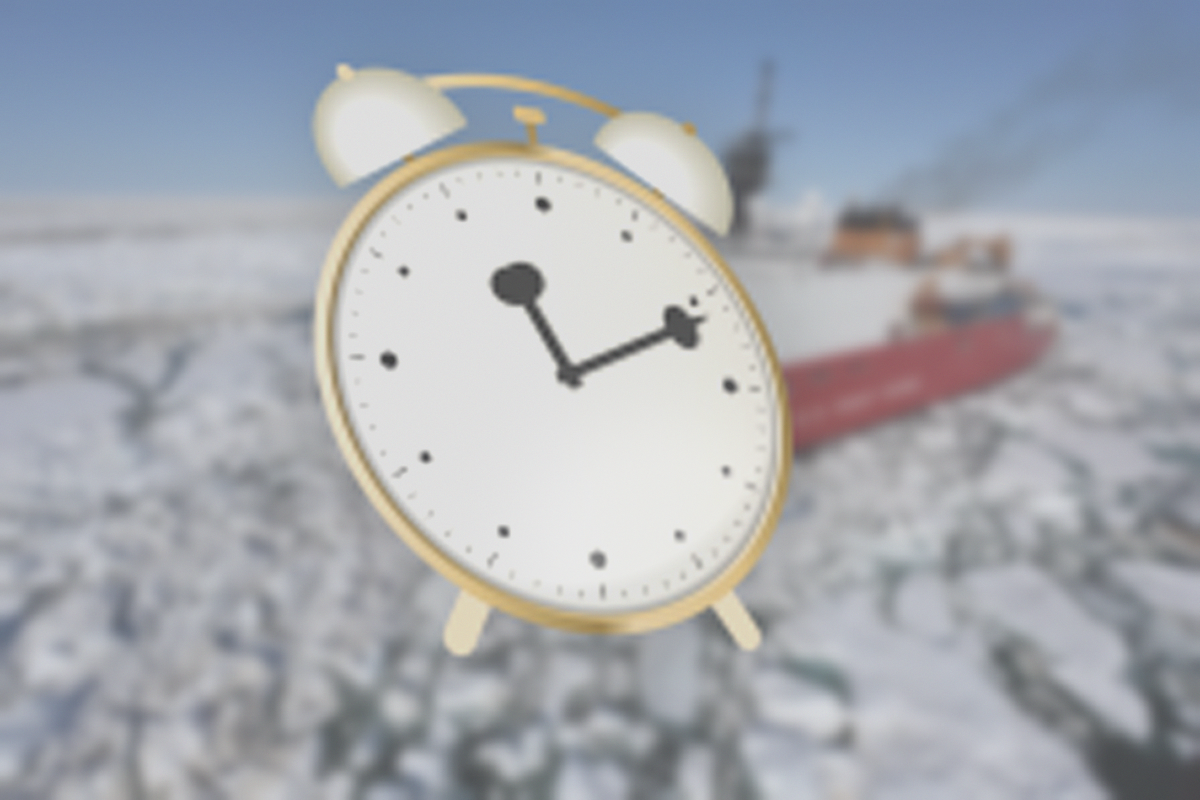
11:11
